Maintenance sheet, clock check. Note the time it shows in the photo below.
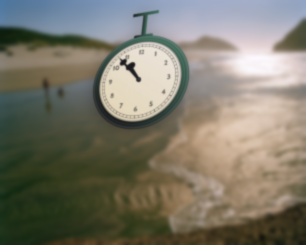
10:53
